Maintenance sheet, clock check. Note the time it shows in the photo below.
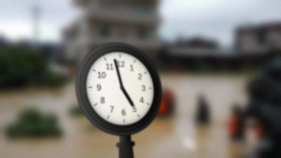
4:58
